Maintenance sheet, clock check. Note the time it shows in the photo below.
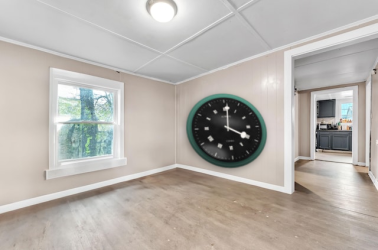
4:01
